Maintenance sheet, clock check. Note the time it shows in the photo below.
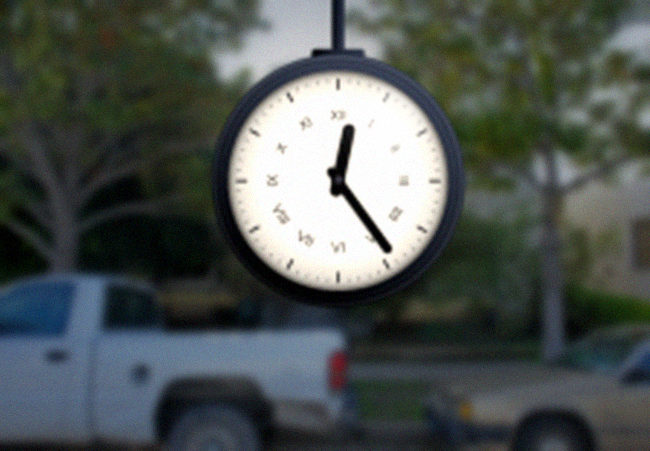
12:24
